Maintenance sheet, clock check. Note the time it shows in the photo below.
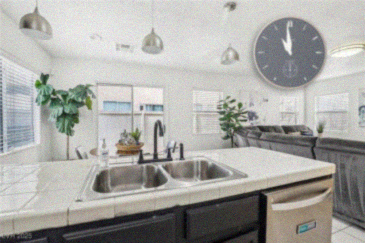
10:59
